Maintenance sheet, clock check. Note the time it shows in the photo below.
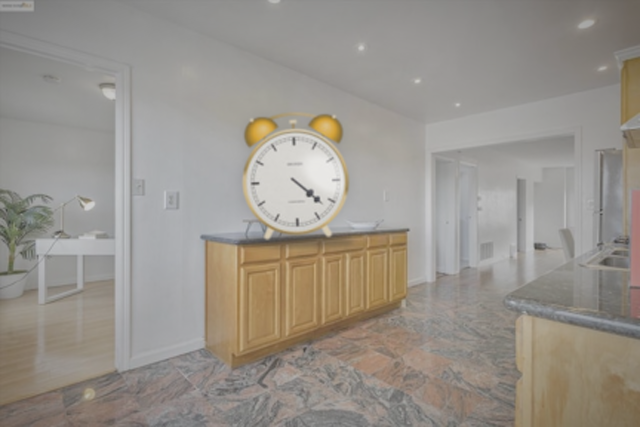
4:22
